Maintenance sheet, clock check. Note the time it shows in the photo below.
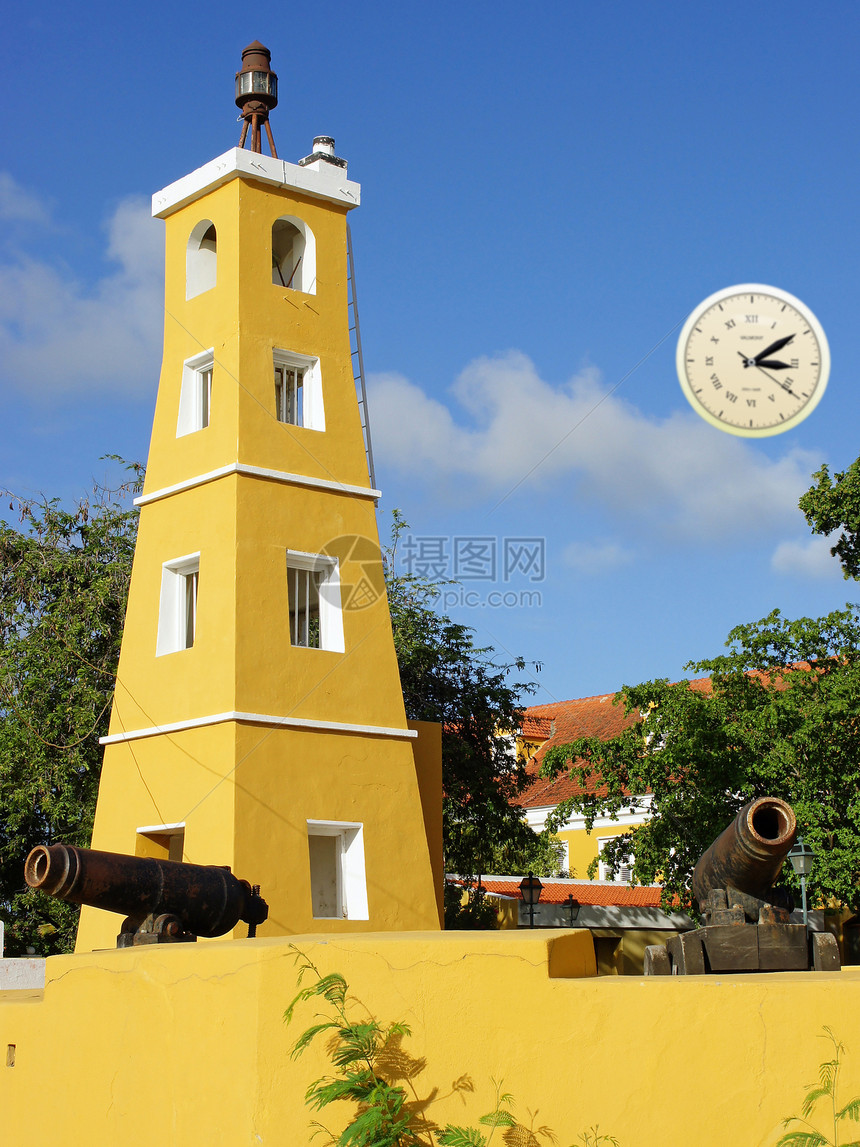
3:09:21
